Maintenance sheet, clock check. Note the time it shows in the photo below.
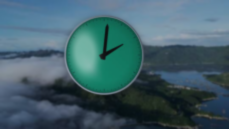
2:01
